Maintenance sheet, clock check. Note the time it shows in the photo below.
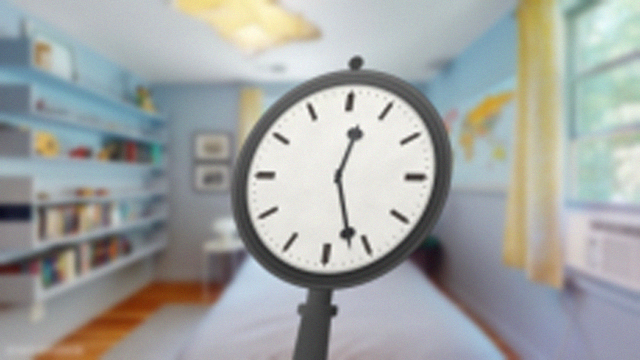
12:27
